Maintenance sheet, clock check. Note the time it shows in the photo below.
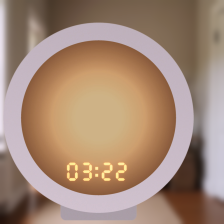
3:22
